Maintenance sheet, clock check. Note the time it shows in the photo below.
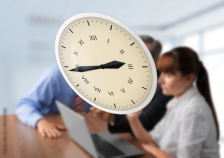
2:44
